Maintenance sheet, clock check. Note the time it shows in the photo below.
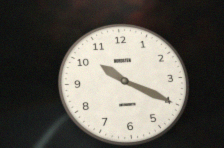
10:20
